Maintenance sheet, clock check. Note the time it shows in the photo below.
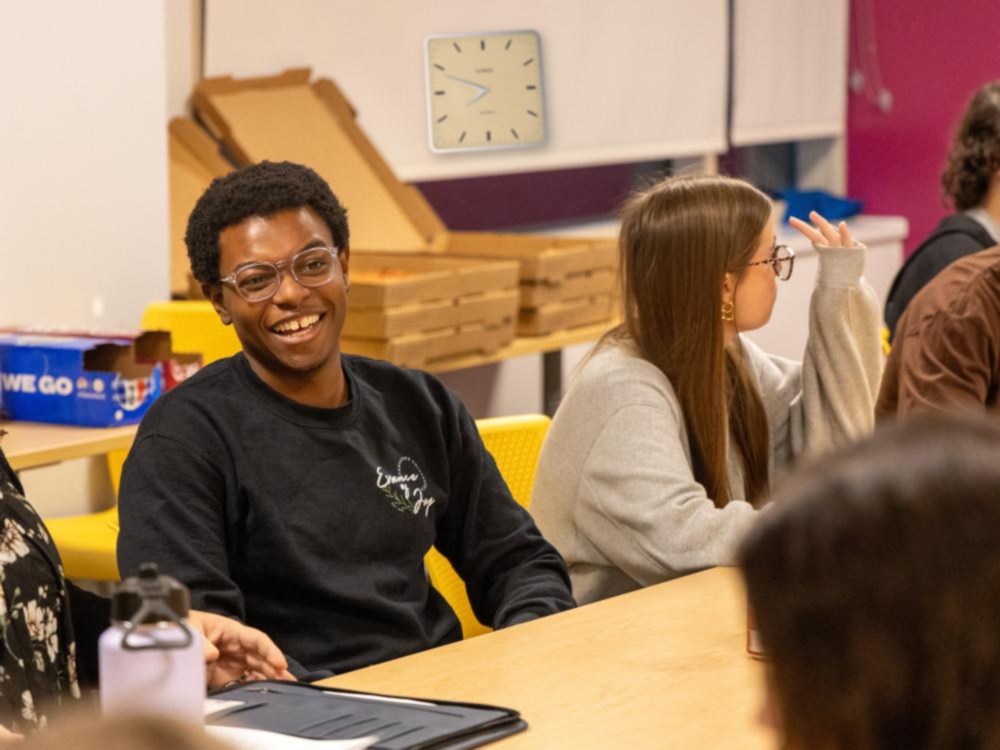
7:49
